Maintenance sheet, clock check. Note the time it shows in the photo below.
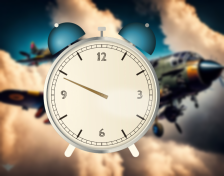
9:49
